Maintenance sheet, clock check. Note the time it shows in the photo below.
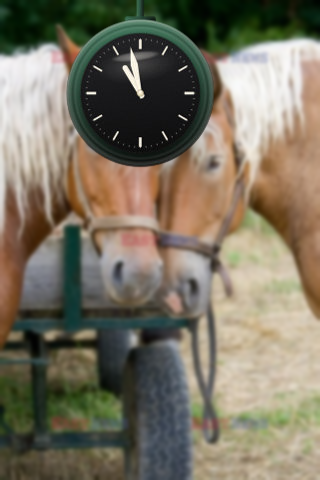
10:58
